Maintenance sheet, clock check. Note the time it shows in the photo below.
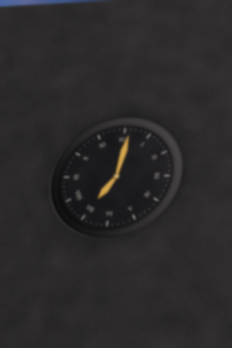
7:01
